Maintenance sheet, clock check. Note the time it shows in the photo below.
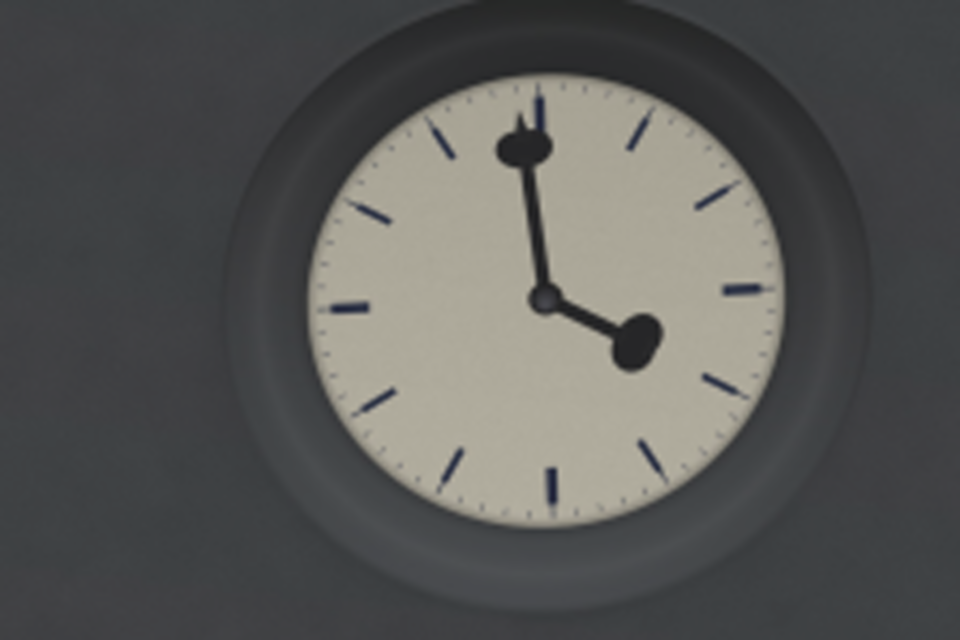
3:59
